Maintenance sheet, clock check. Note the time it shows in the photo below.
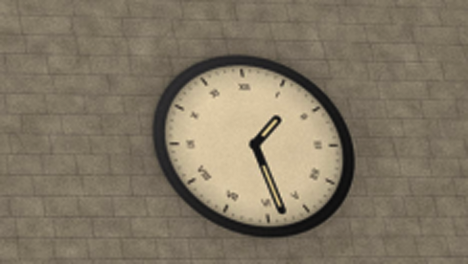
1:28
